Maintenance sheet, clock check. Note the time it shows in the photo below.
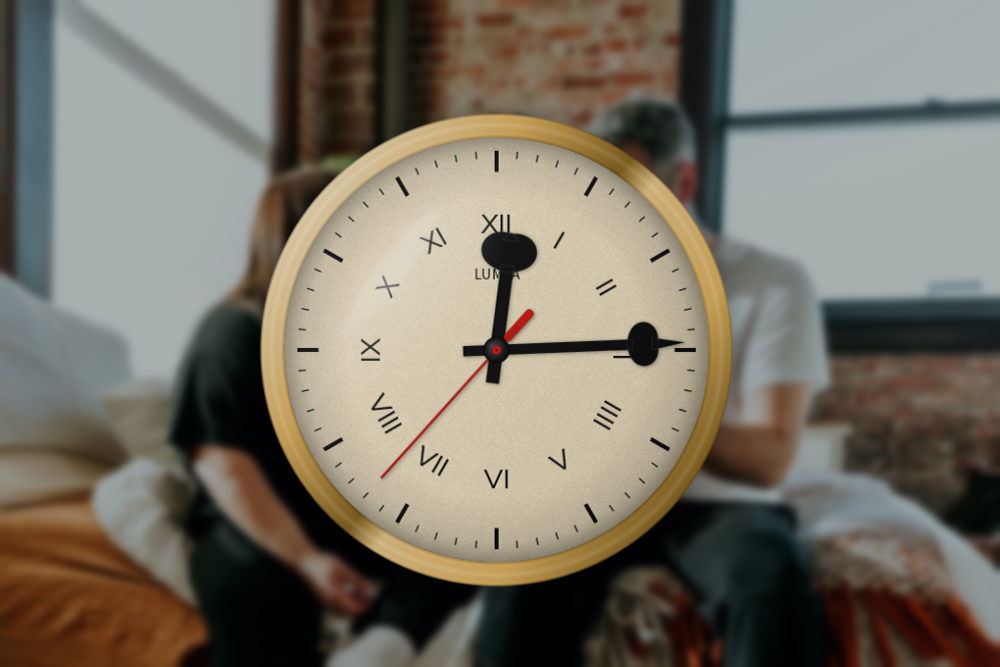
12:14:37
